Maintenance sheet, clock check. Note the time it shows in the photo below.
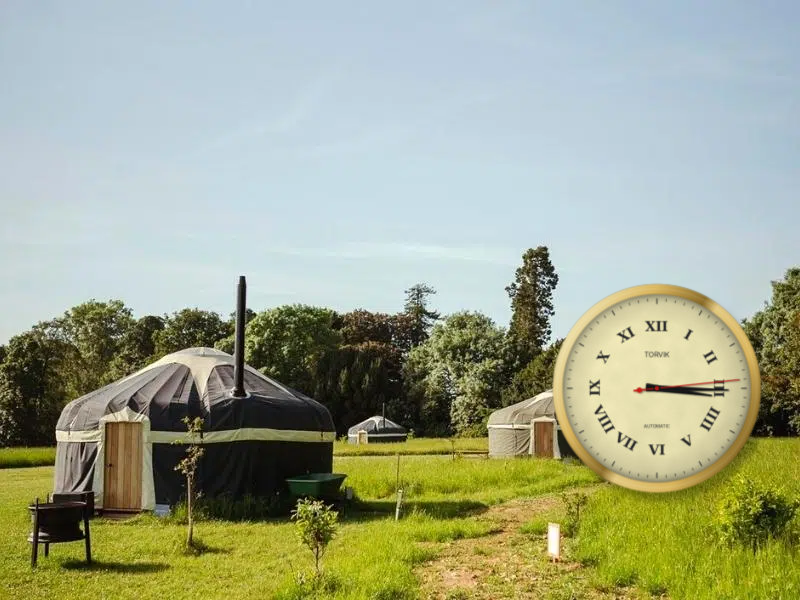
3:15:14
